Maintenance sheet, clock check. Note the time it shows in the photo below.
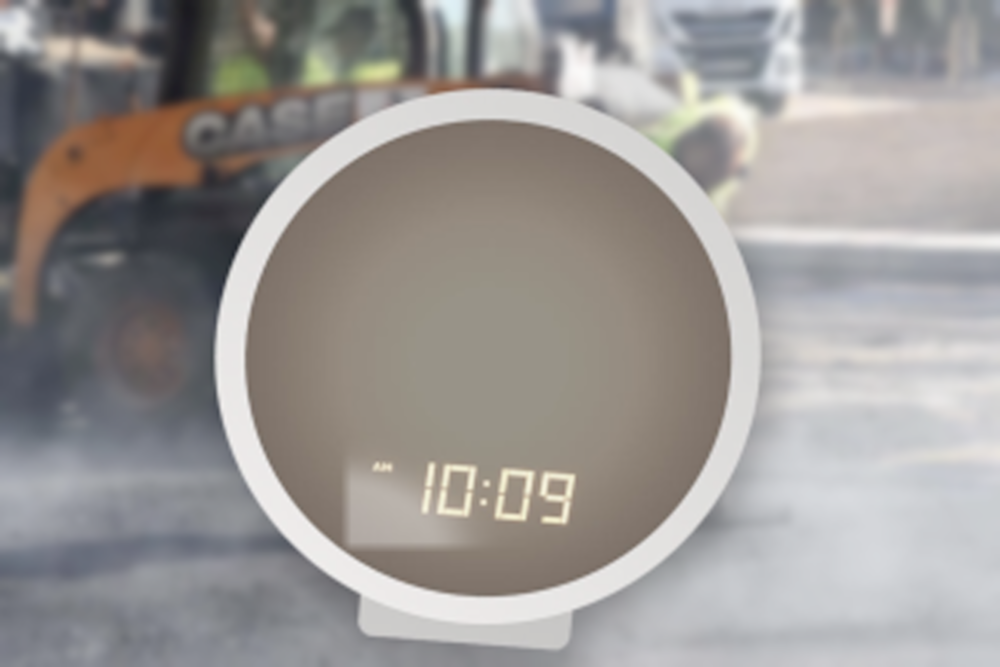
10:09
